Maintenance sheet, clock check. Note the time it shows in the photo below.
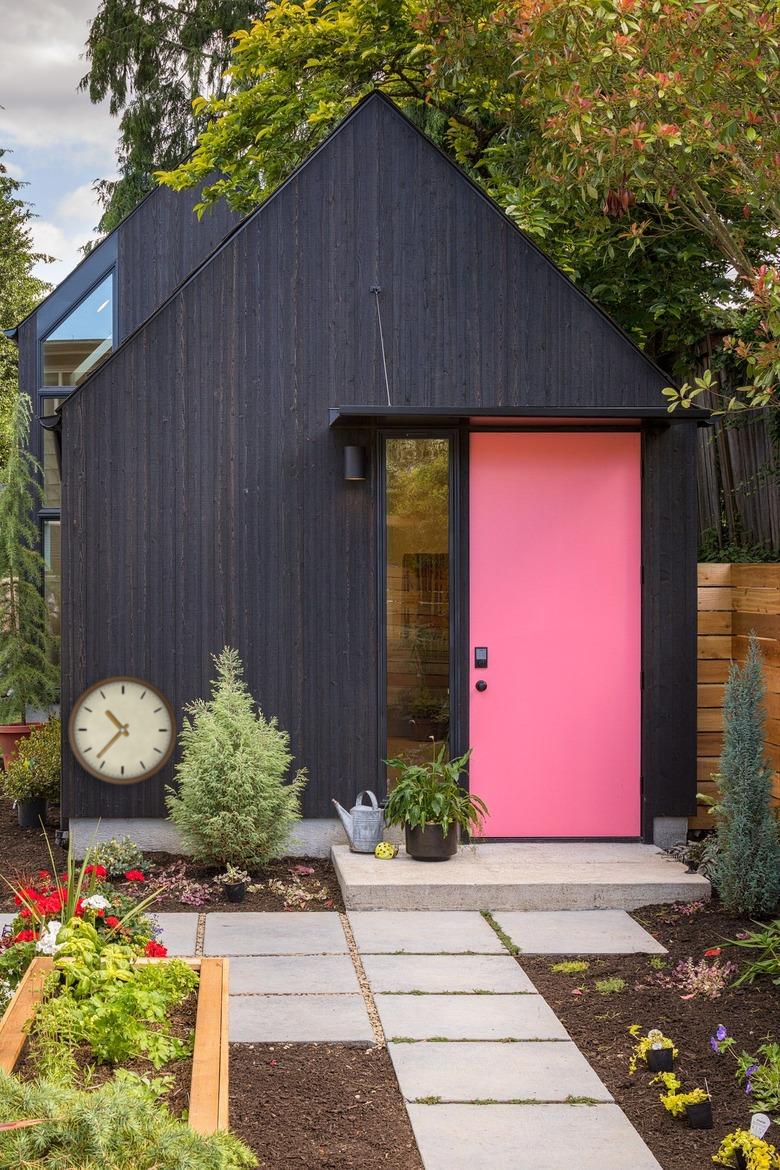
10:37
